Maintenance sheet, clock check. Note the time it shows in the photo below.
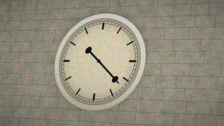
10:22
